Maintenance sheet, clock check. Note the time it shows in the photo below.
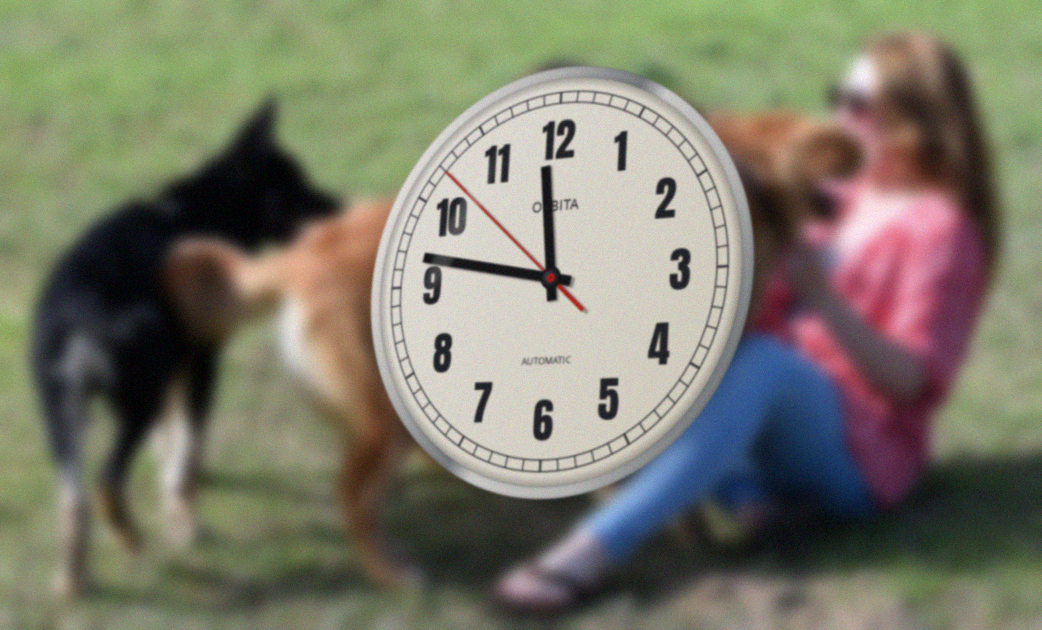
11:46:52
